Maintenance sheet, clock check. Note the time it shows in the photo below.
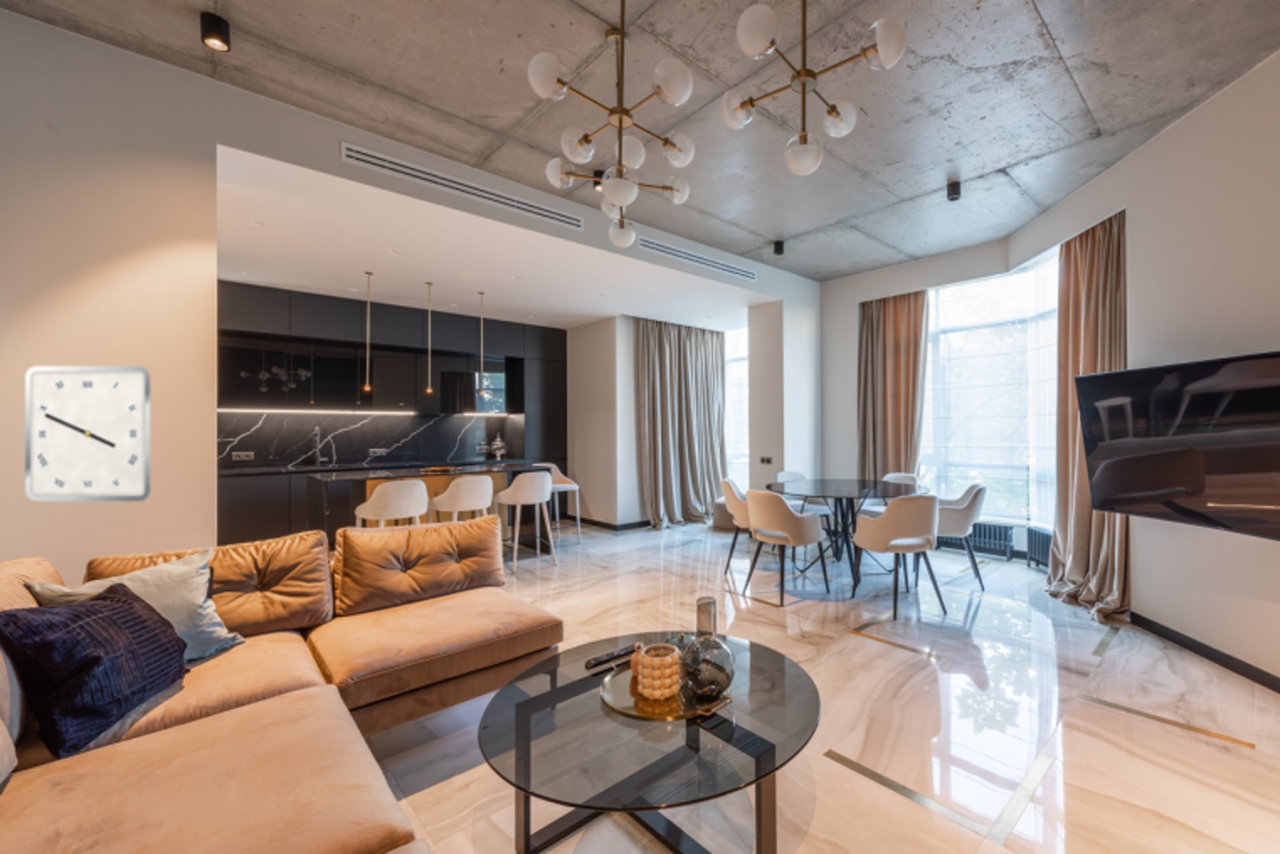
3:49
